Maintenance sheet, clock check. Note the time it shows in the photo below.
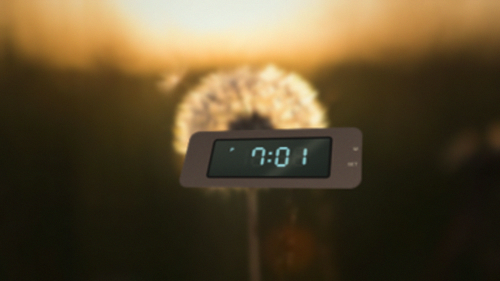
7:01
